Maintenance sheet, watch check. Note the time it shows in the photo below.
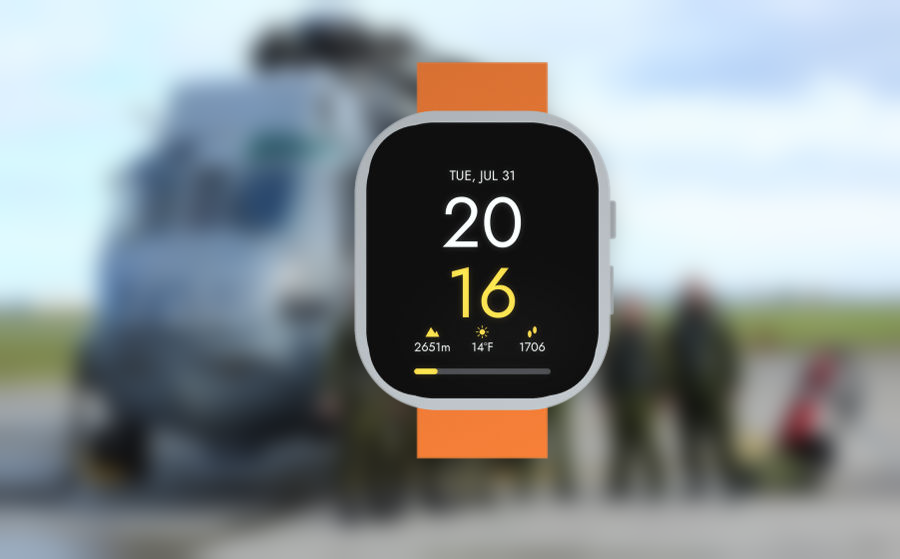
20:16
